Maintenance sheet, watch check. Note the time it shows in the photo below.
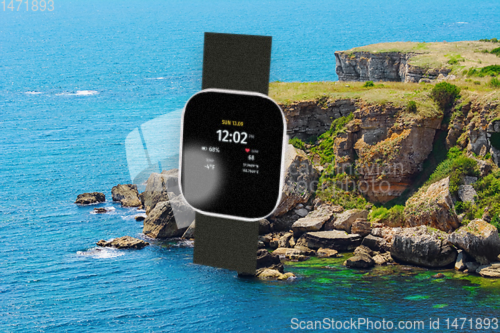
12:02
